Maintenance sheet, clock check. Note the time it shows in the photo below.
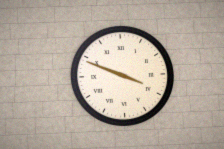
3:49
